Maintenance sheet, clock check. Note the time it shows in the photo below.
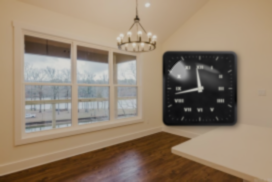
11:43
